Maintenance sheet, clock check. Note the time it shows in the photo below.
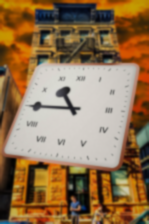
10:45
